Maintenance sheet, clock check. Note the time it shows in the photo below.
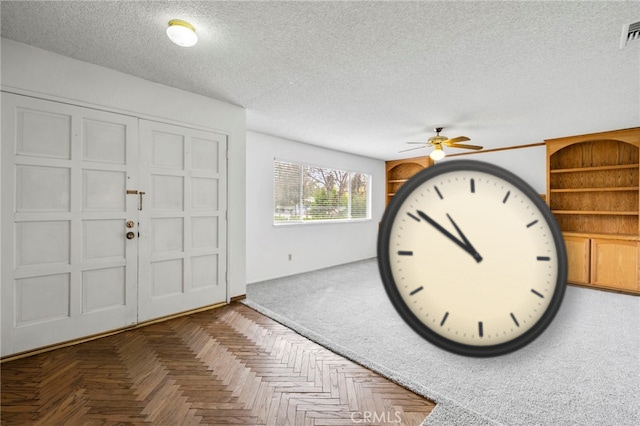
10:51
